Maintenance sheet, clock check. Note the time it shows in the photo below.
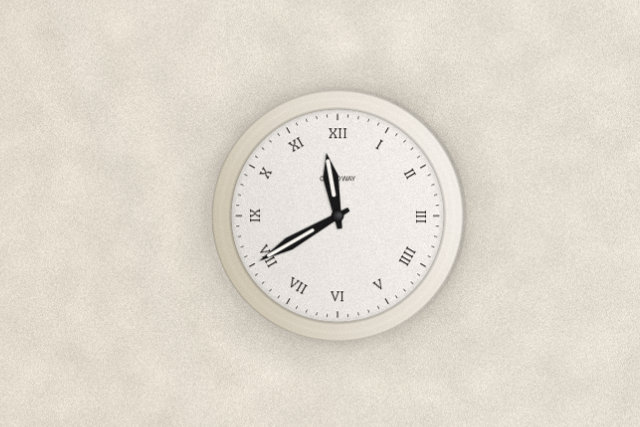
11:40
